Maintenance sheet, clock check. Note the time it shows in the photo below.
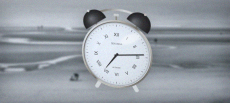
7:14
